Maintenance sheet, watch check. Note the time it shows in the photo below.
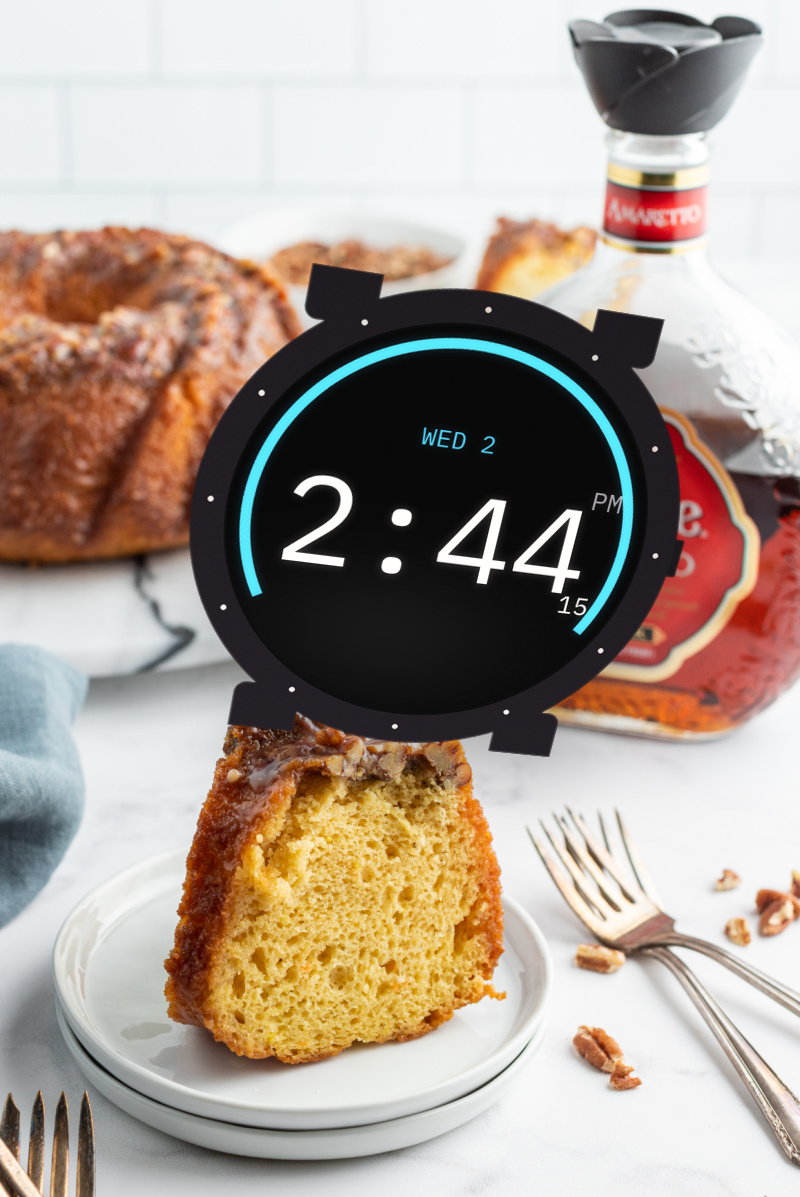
2:44:15
